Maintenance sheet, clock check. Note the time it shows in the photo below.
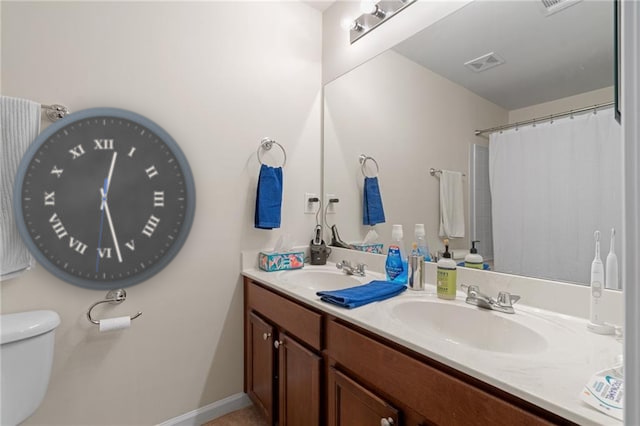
12:27:31
